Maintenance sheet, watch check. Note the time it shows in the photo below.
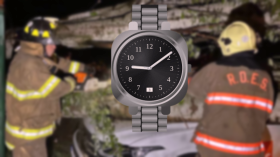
9:09
